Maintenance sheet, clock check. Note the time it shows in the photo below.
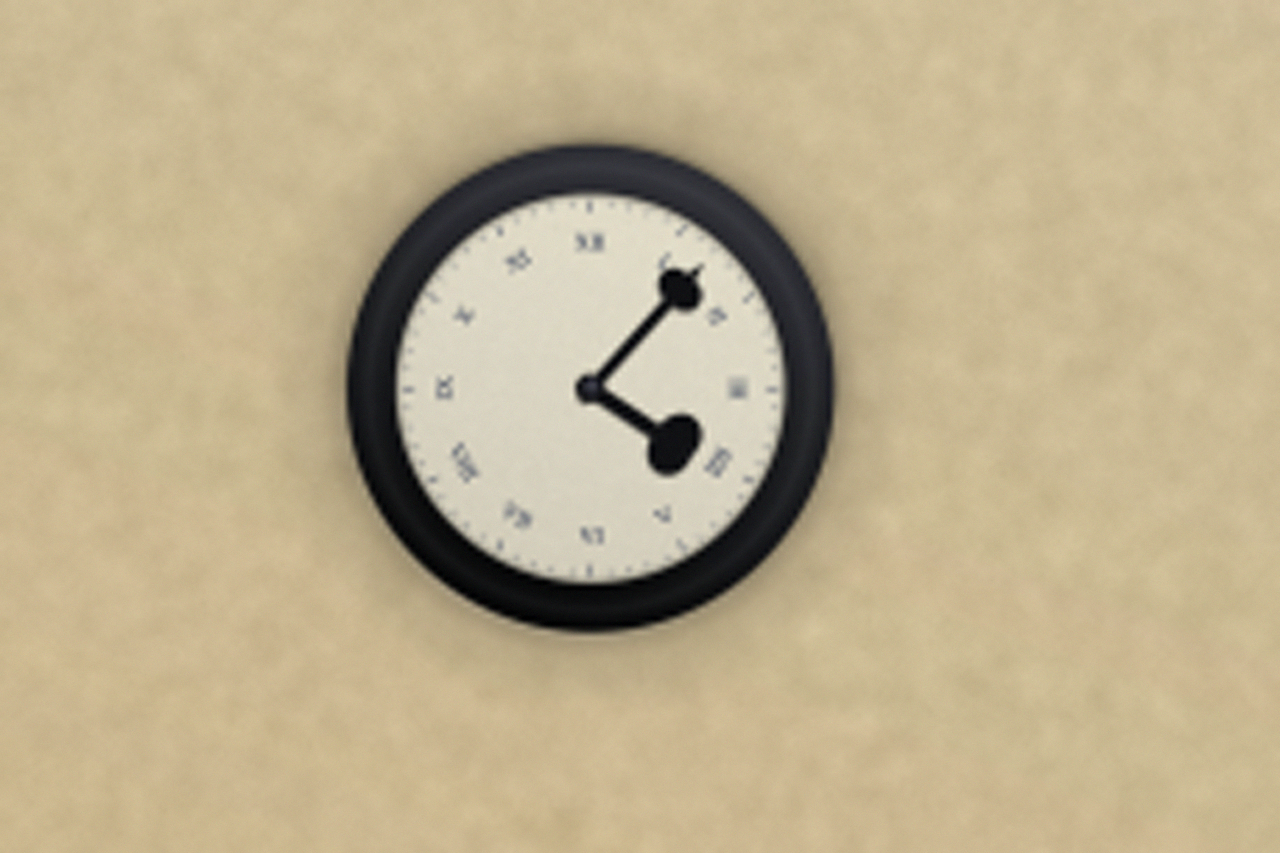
4:07
